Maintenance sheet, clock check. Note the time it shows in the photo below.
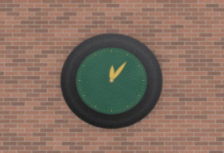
12:06
